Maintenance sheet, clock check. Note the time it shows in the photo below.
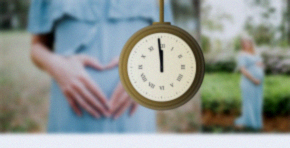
11:59
